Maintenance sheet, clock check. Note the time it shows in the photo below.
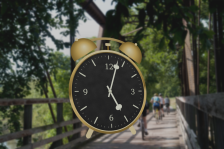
5:03
